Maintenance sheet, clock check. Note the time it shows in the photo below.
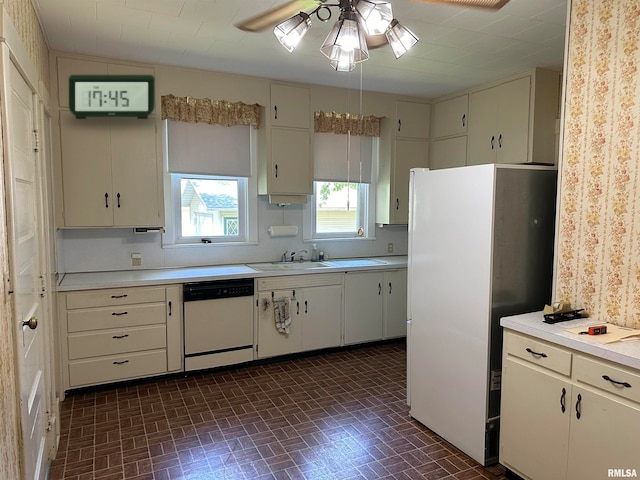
17:45
